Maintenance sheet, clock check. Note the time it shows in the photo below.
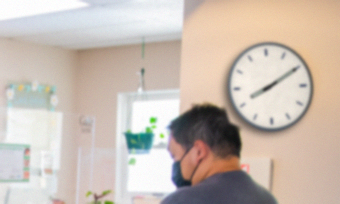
8:10
